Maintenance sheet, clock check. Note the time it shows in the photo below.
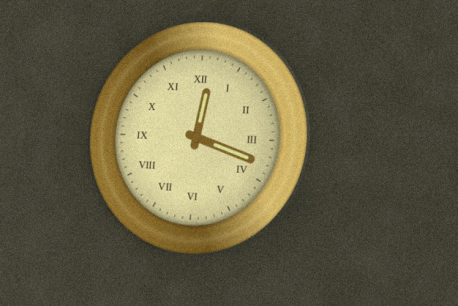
12:18
